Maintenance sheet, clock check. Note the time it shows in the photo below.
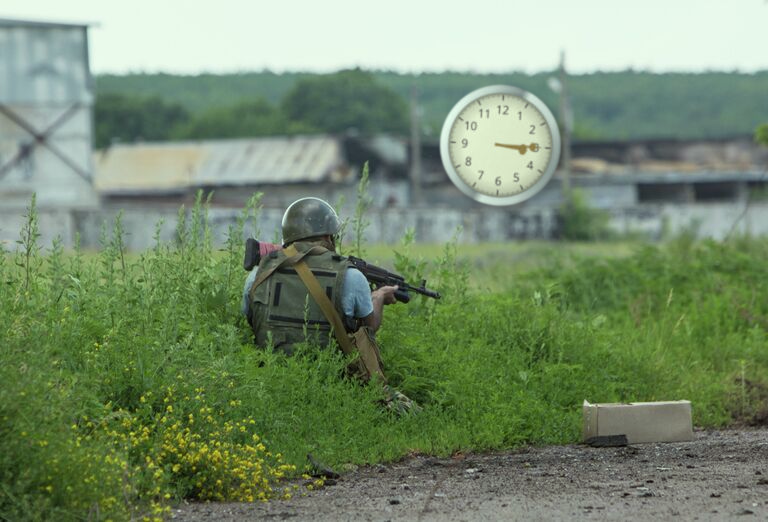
3:15
